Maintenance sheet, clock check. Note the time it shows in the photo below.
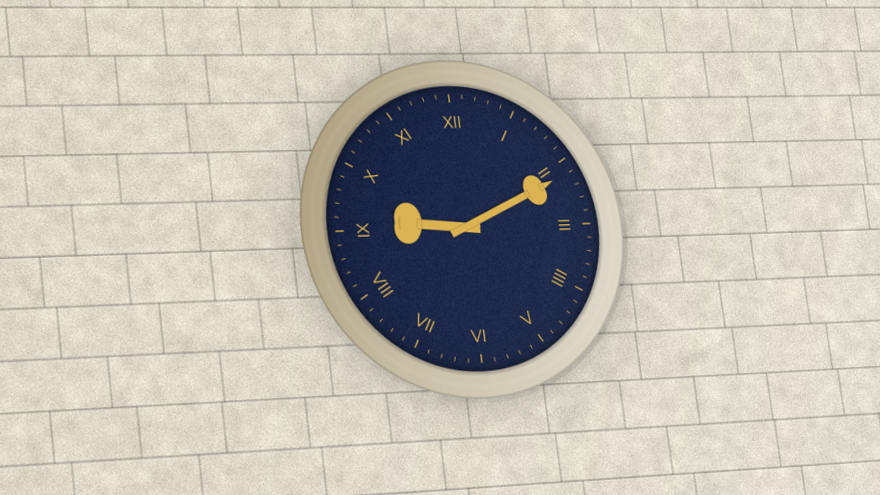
9:11
